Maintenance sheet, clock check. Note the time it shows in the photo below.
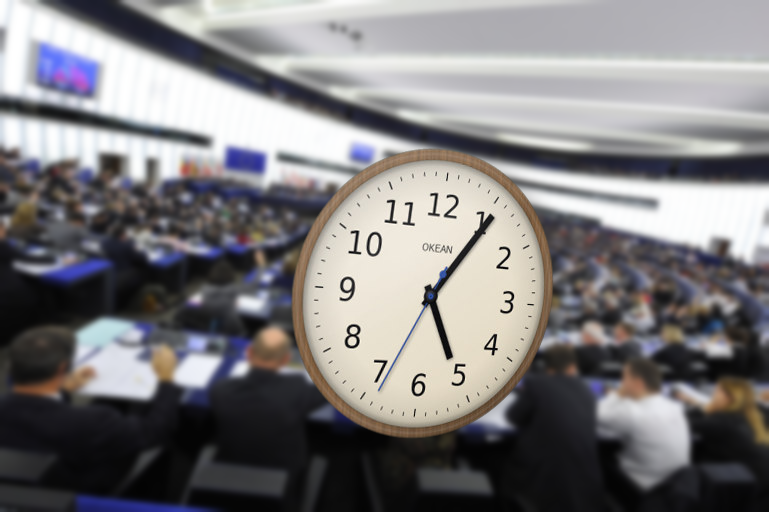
5:05:34
